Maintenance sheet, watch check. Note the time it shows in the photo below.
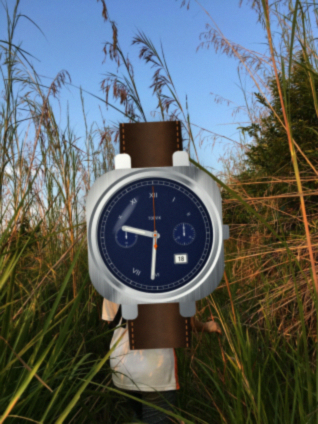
9:31
